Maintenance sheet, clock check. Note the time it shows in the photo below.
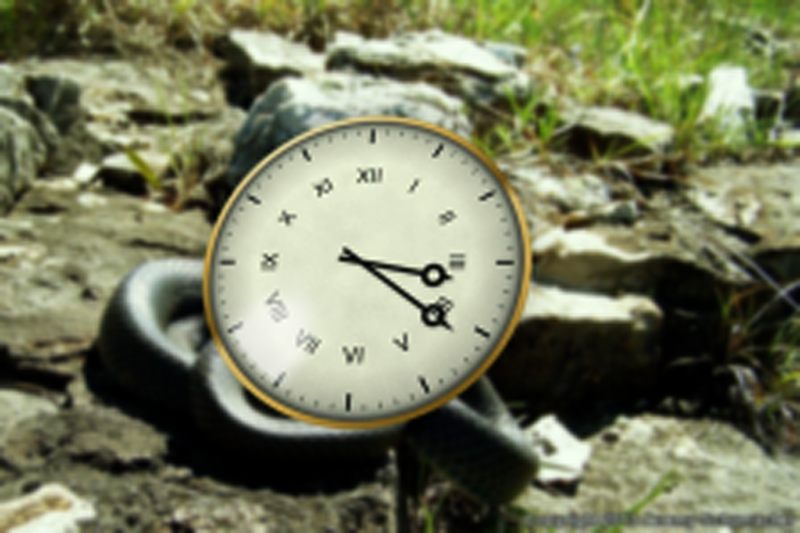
3:21
